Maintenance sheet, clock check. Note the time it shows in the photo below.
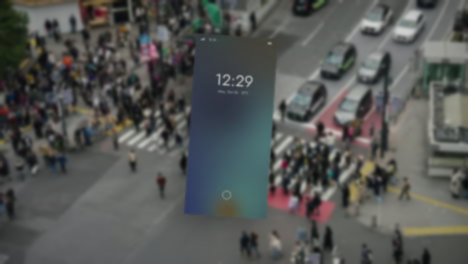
12:29
